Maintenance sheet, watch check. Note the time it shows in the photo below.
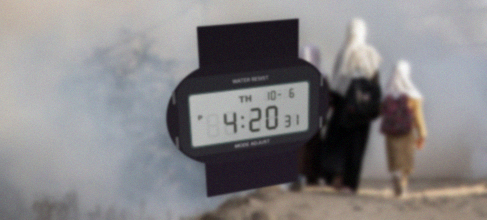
4:20:31
